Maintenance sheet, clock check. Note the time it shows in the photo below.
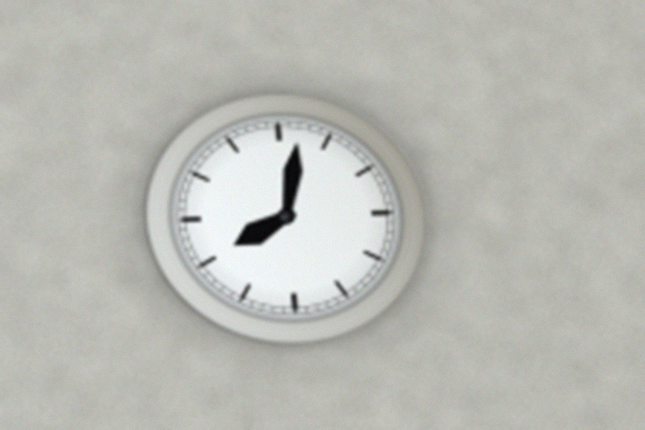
8:02
